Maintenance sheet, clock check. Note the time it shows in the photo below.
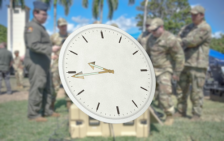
9:44
